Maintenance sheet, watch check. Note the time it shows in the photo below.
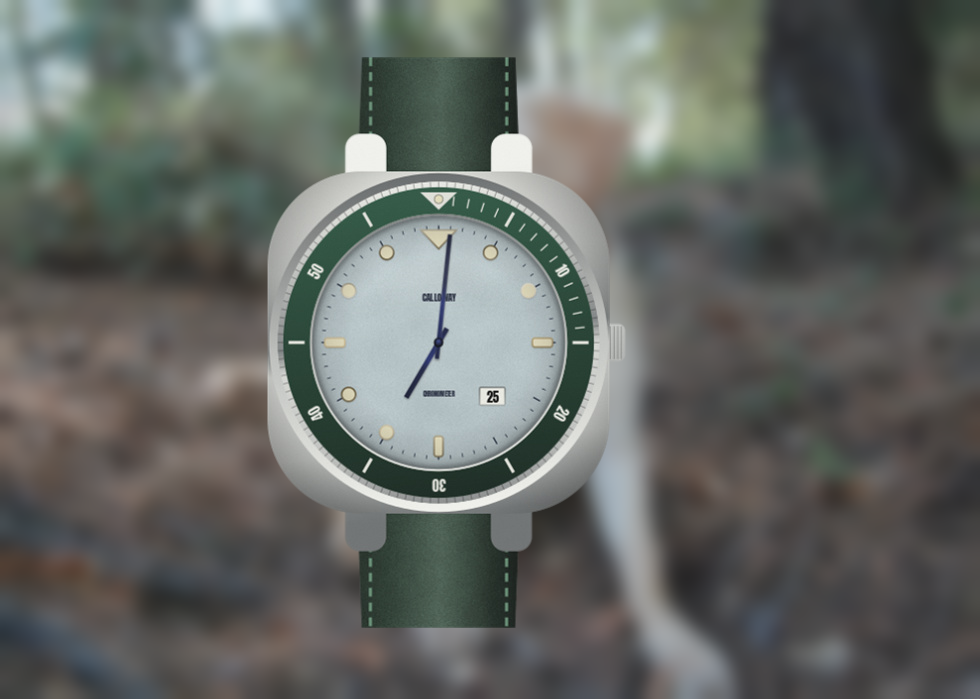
7:01
